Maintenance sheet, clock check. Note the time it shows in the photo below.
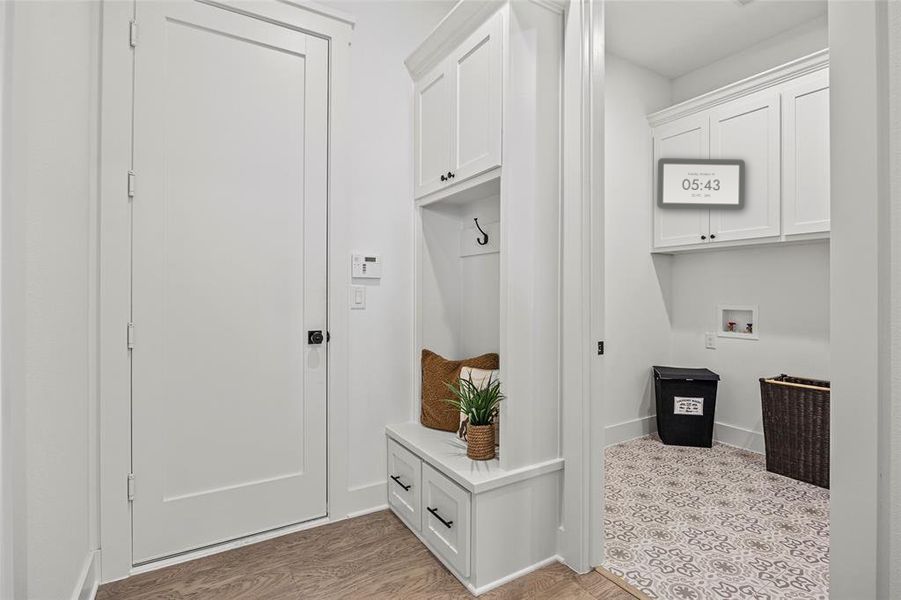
5:43
